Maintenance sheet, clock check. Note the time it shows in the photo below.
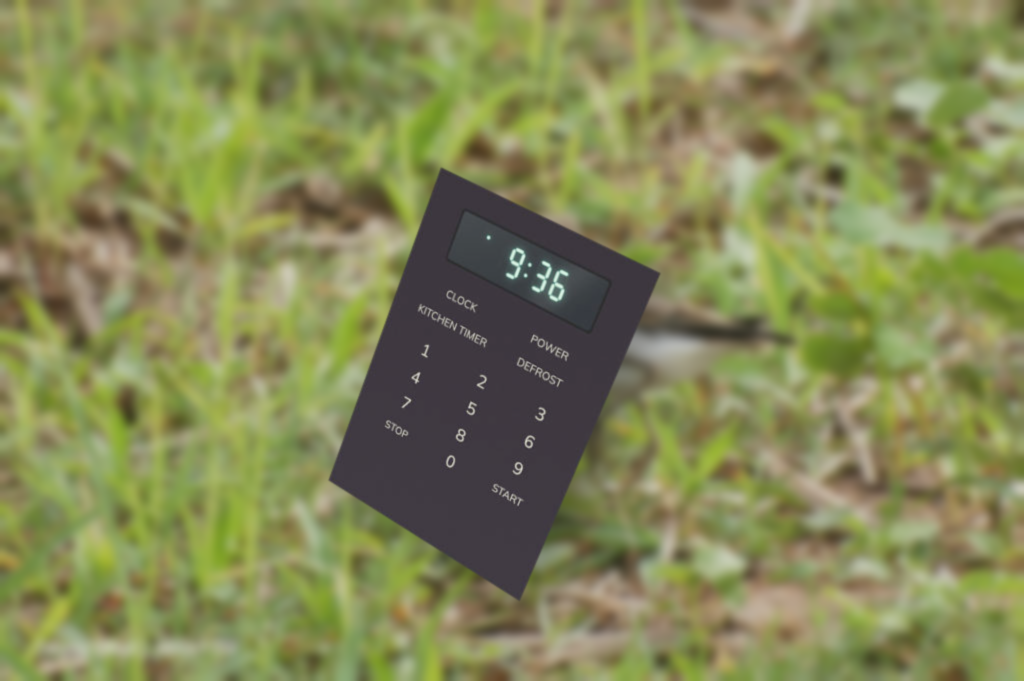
9:36
